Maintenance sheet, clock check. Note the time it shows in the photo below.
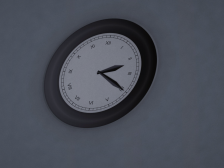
2:20
